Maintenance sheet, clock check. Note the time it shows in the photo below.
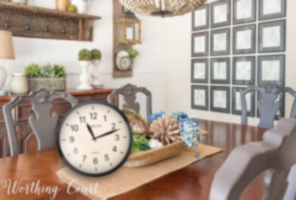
11:12
